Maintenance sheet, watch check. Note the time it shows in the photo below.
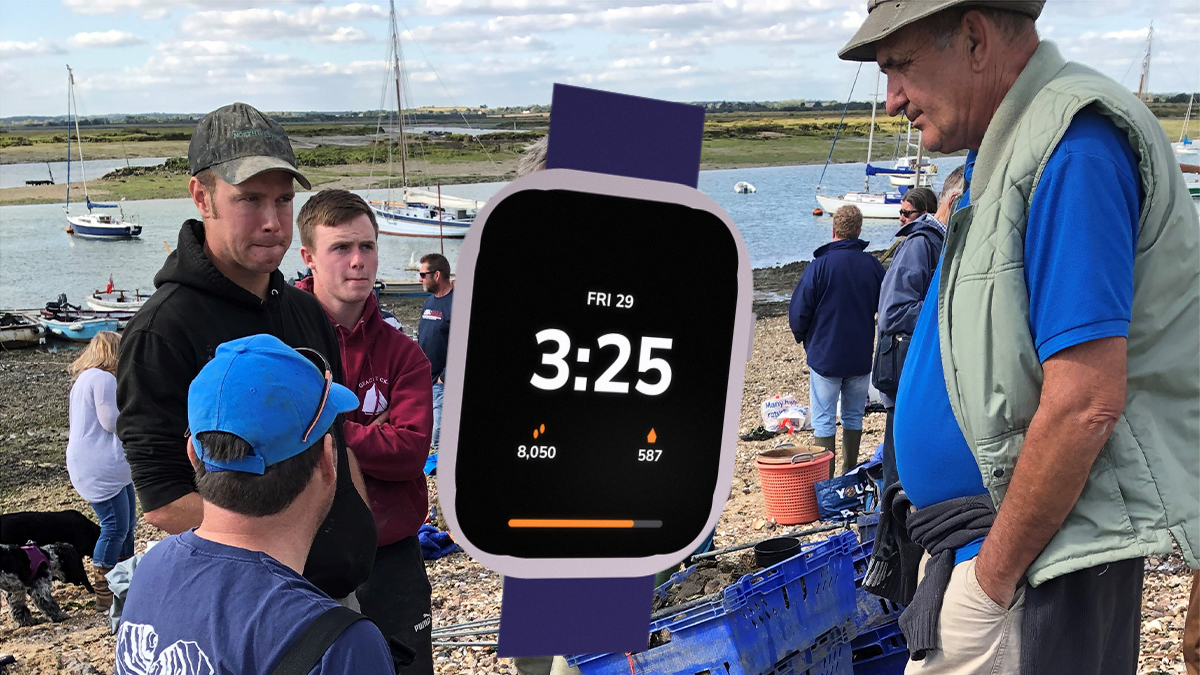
3:25
